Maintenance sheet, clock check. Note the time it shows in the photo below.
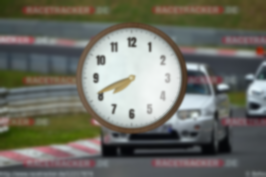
7:41
